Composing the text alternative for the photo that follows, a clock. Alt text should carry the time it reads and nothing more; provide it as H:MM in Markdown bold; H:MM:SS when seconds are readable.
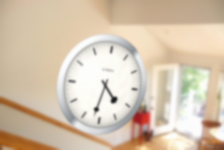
**4:32**
